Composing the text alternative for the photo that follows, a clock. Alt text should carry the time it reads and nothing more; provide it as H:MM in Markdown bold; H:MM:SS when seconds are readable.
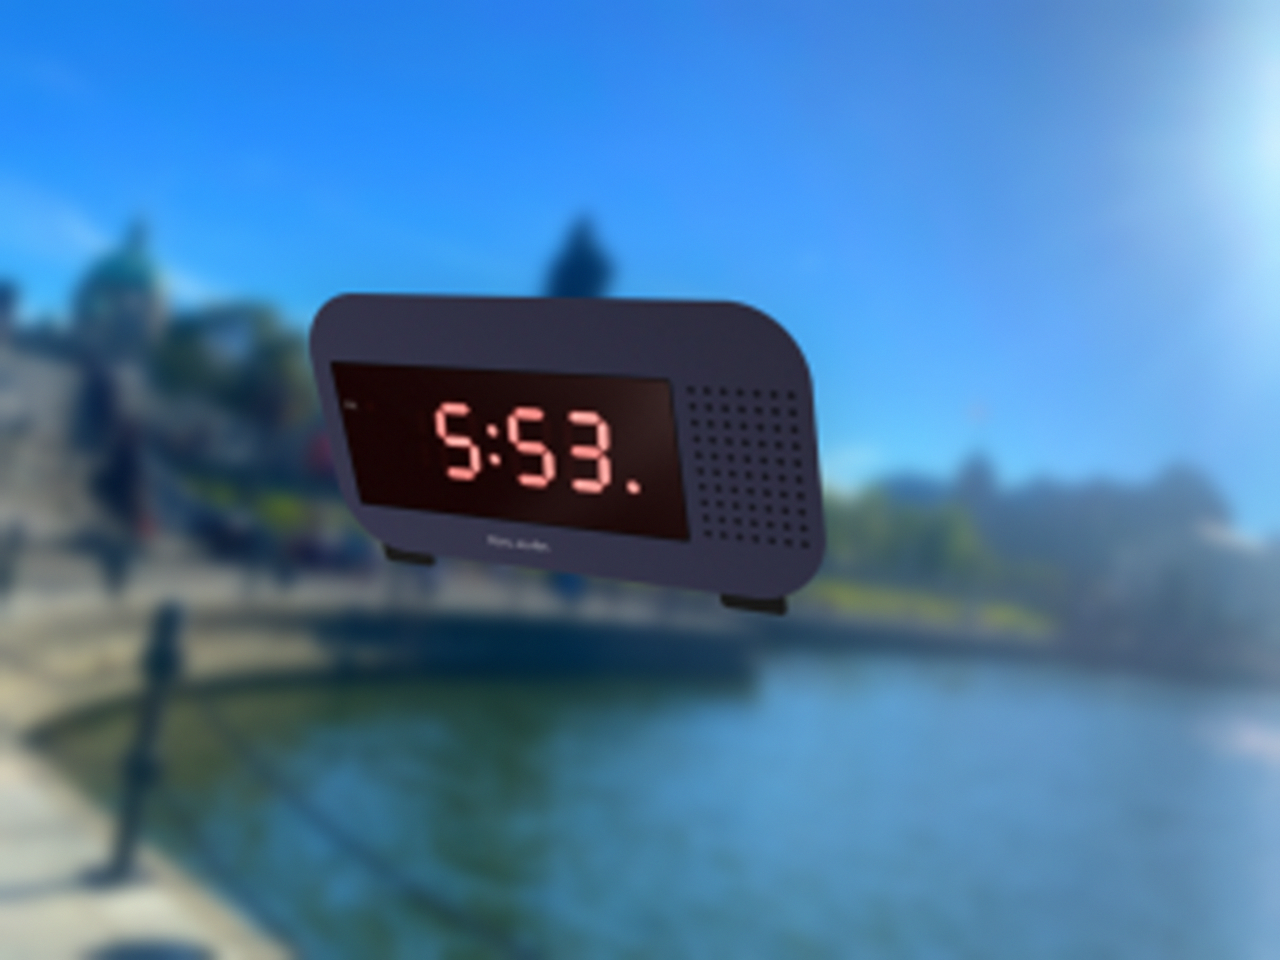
**5:53**
